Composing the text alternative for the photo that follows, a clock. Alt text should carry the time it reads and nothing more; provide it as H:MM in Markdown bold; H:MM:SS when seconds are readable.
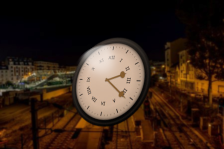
**2:21**
